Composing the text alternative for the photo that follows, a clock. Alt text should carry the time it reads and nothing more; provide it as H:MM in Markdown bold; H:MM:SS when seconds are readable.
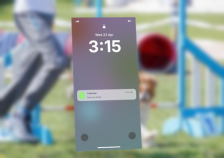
**3:15**
